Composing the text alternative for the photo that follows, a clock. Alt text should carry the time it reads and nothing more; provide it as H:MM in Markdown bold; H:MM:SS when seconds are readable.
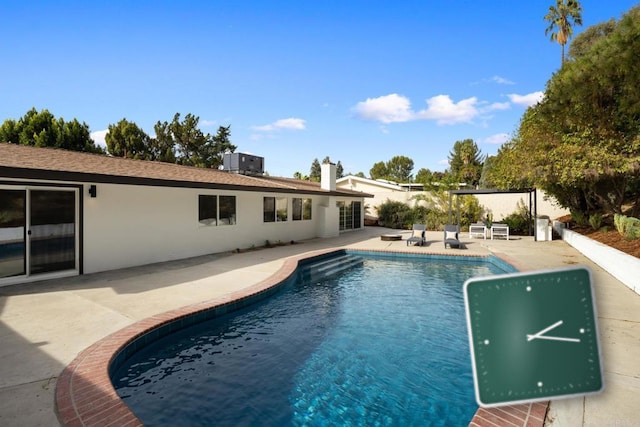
**2:17**
